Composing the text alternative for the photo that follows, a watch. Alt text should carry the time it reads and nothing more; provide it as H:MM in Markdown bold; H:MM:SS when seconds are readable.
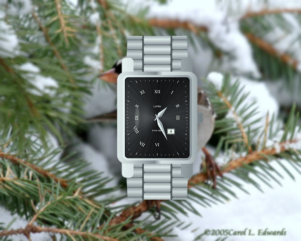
**1:26**
